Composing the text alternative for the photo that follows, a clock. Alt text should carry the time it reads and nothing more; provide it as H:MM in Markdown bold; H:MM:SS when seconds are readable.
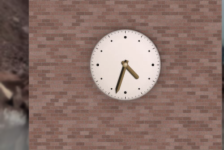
**4:33**
